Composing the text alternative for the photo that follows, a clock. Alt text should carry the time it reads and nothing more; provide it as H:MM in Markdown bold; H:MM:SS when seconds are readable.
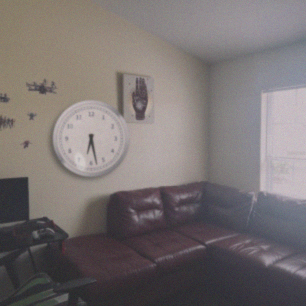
**6:28**
